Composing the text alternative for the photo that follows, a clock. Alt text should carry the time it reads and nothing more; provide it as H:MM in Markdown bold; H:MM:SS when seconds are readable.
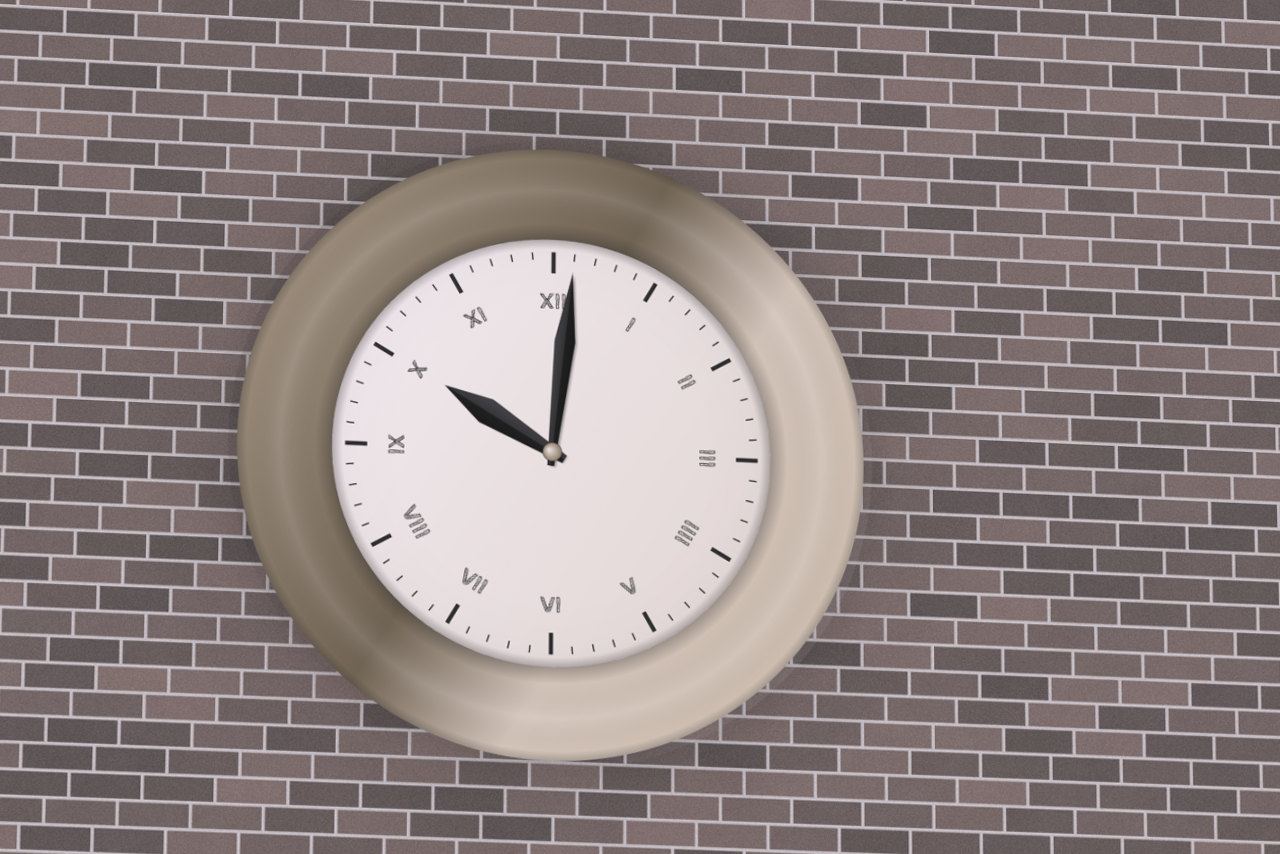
**10:01**
